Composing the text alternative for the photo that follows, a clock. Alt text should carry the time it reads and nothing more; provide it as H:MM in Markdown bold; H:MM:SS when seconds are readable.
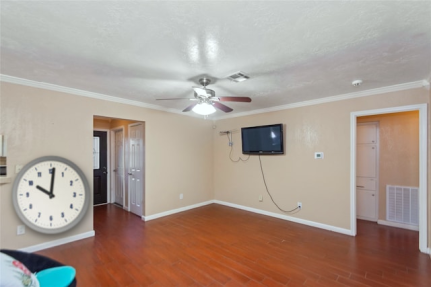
**10:01**
